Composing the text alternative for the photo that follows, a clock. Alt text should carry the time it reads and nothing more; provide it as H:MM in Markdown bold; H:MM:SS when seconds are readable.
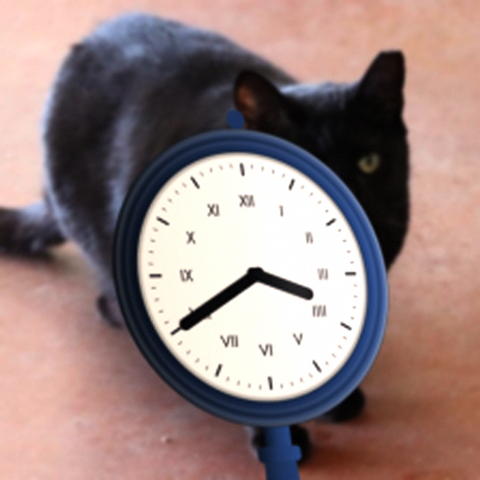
**3:40**
